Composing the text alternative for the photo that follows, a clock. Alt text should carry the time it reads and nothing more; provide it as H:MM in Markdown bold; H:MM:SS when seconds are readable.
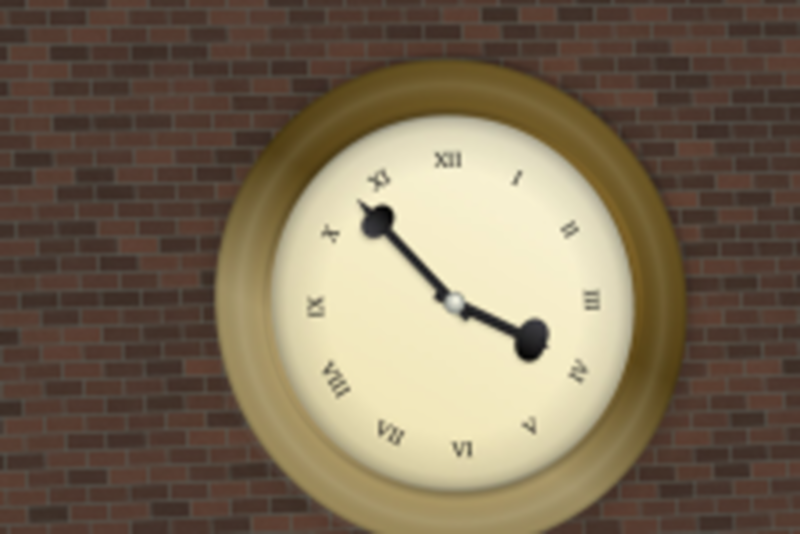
**3:53**
